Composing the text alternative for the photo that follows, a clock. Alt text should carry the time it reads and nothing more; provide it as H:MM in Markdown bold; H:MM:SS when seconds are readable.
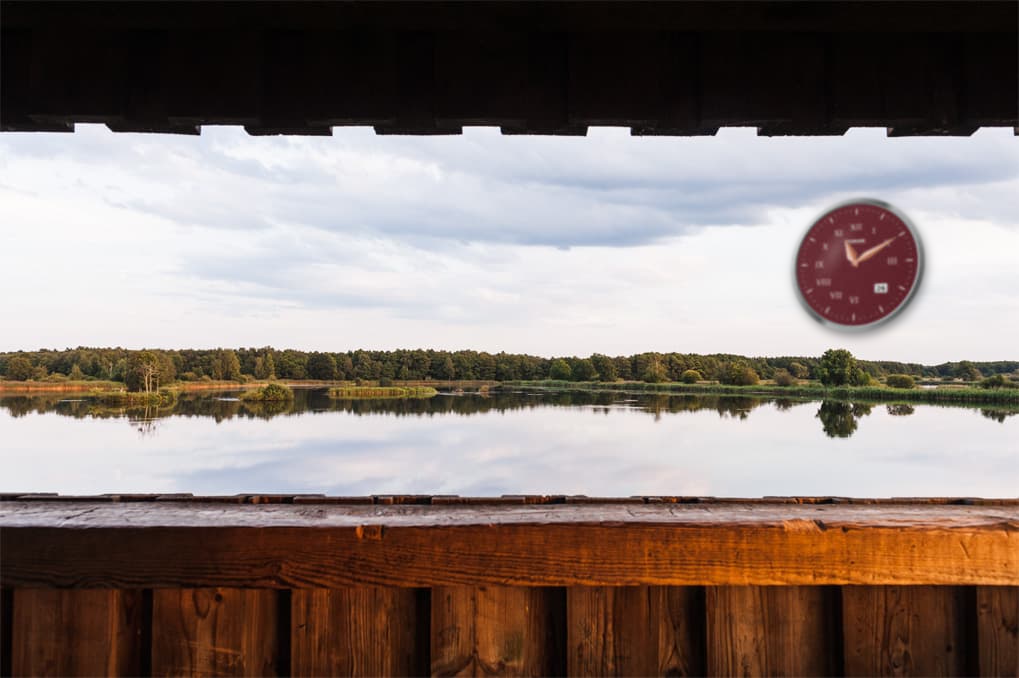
**11:10**
